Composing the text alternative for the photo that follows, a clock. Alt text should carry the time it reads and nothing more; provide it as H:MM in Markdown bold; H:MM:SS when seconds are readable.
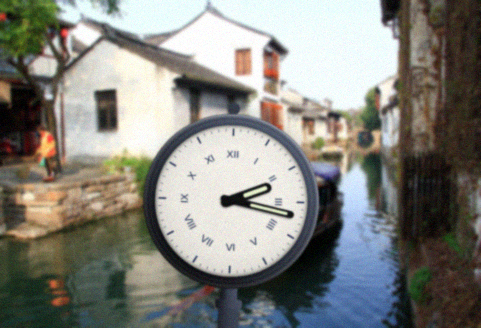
**2:17**
